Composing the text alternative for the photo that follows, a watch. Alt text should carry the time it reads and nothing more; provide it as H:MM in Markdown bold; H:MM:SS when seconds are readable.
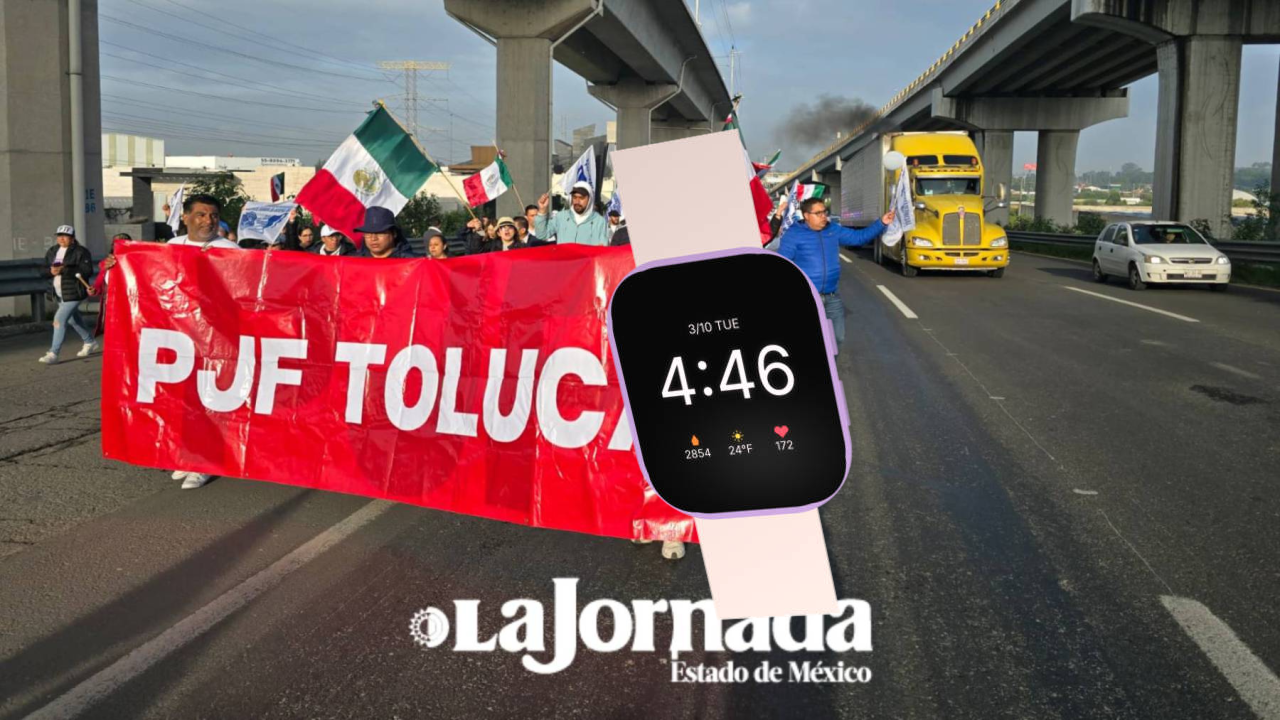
**4:46**
